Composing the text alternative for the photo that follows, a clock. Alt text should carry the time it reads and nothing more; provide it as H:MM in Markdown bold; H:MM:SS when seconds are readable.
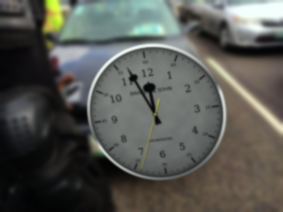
**11:56:34**
